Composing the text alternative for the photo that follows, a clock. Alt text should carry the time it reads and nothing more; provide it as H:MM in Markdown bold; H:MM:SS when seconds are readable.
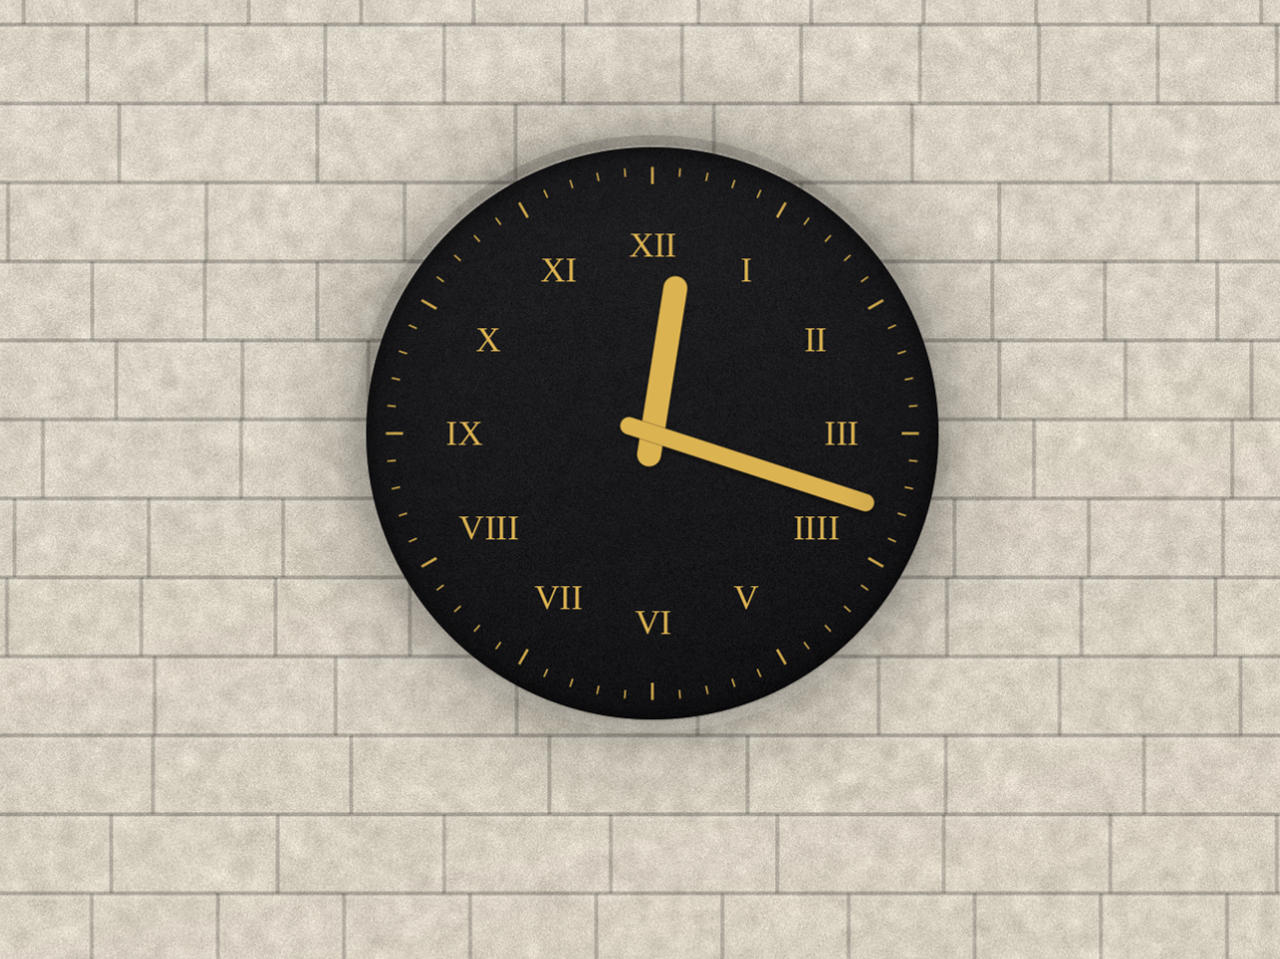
**12:18**
